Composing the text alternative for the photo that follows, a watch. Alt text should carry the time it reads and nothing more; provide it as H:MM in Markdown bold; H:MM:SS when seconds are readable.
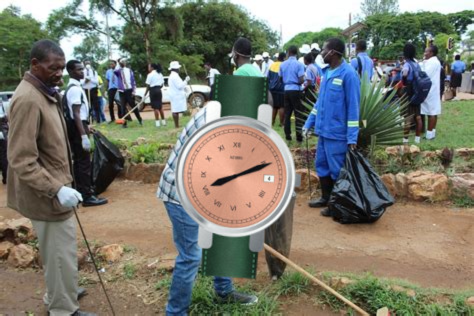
**8:11**
